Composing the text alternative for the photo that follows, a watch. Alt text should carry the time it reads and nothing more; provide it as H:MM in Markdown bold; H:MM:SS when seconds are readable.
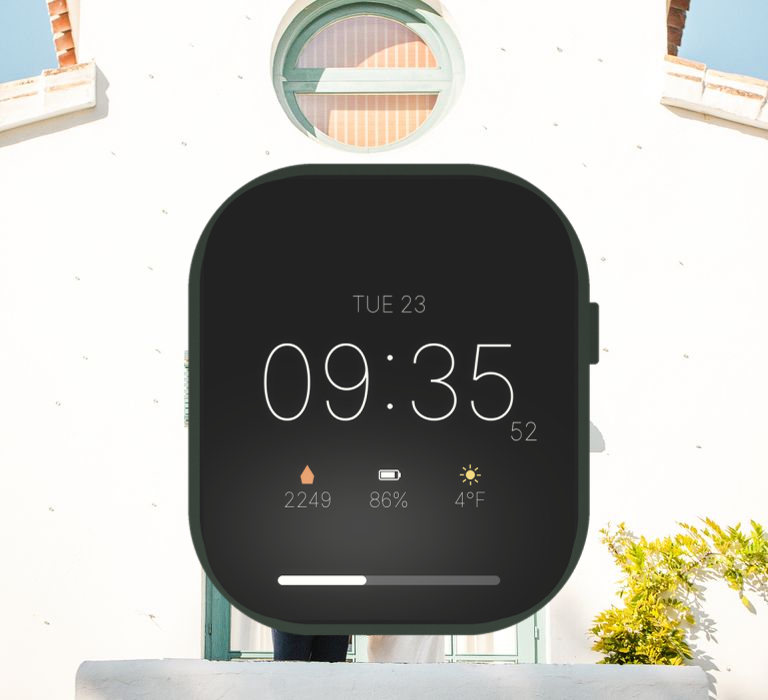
**9:35:52**
